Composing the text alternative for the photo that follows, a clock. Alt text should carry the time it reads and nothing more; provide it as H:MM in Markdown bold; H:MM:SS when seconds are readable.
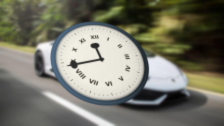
**11:44**
